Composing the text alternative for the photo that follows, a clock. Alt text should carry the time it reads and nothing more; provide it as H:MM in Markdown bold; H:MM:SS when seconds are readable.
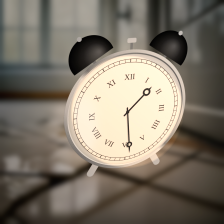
**1:29**
